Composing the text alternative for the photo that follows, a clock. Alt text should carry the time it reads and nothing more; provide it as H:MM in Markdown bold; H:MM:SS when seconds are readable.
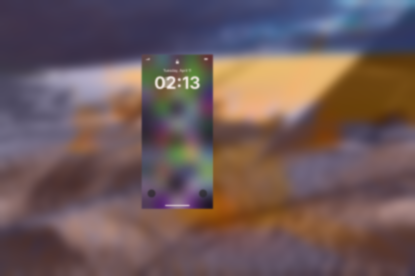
**2:13**
